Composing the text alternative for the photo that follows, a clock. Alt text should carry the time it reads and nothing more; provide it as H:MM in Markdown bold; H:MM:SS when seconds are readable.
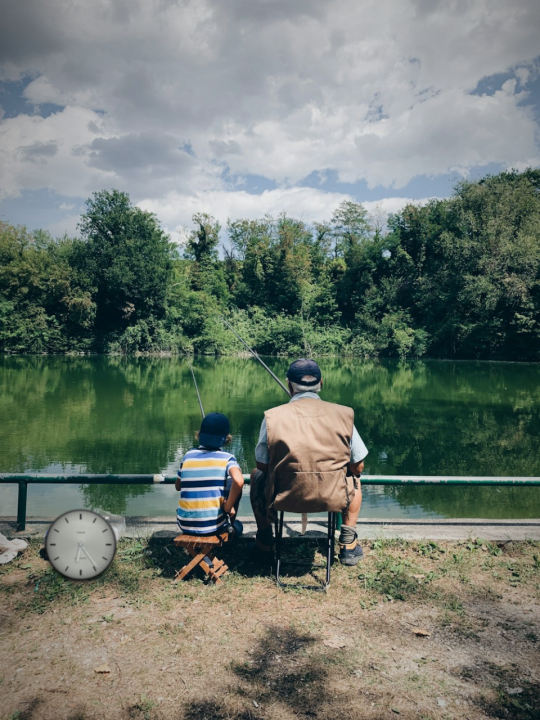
**6:24**
